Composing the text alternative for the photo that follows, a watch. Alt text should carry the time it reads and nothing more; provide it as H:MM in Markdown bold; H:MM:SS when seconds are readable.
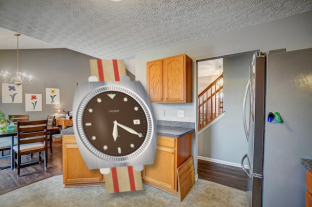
**6:20**
